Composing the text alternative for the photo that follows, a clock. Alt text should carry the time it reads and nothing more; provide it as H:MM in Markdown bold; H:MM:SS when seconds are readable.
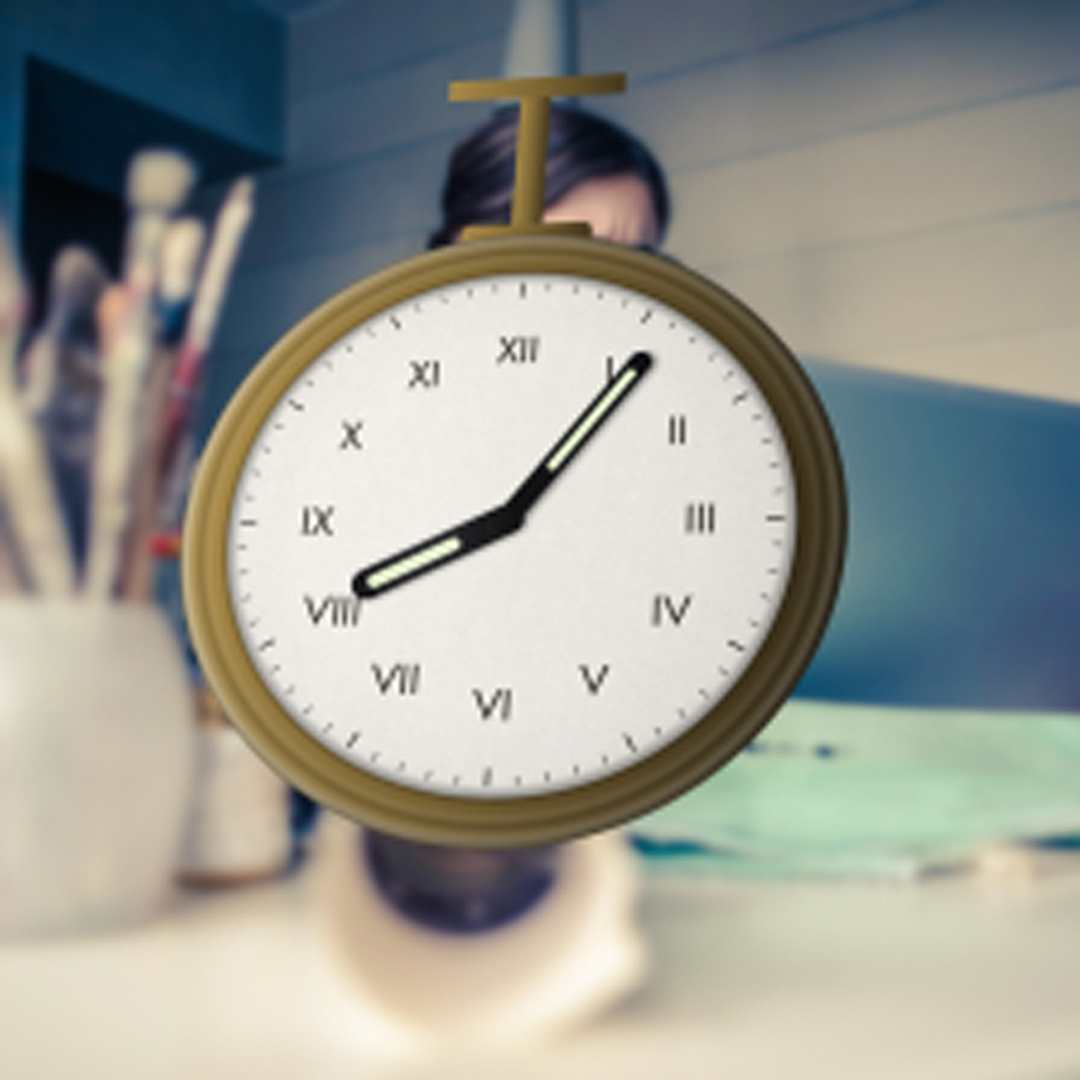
**8:06**
